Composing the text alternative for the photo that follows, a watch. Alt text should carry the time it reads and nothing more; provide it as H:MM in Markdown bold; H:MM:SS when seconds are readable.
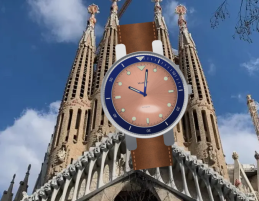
**10:02**
